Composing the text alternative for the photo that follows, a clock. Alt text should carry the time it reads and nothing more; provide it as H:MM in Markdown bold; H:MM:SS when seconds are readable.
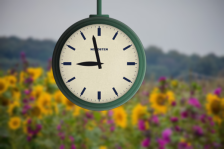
**8:58**
